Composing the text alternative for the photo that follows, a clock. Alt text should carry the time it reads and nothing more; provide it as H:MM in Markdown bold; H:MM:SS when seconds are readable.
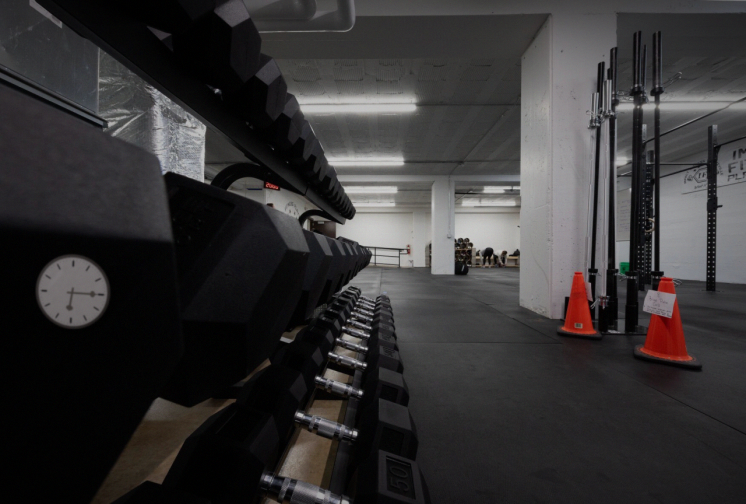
**6:15**
